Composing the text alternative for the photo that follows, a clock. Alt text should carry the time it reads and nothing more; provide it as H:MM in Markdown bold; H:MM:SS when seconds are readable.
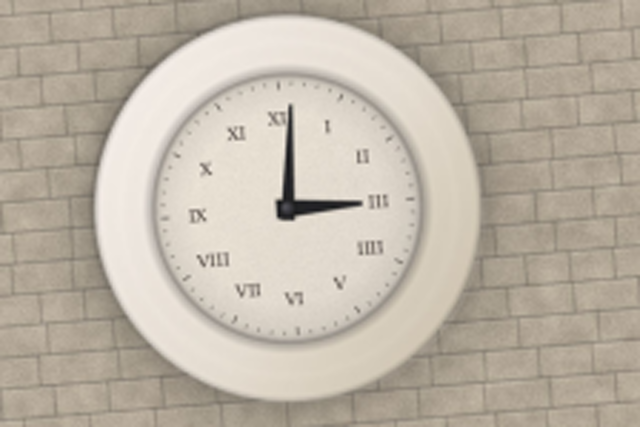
**3:01**
